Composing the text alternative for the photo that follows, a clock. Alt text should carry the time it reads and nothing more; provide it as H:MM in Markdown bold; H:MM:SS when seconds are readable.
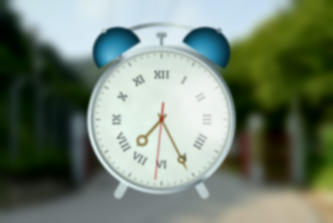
**7:25:31**
